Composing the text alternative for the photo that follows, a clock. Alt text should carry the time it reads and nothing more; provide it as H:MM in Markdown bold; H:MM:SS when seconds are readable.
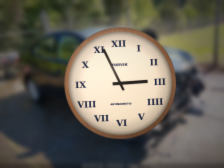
**2:56**
